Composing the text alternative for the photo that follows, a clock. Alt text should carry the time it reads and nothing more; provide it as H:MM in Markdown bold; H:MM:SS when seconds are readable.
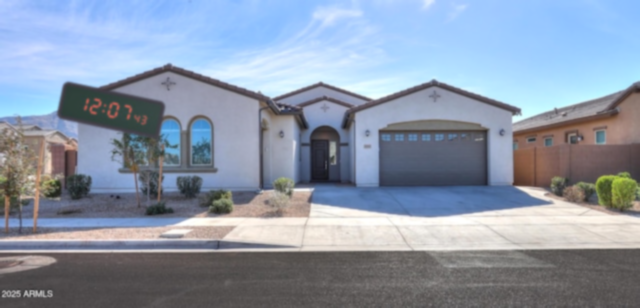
**12:07**
